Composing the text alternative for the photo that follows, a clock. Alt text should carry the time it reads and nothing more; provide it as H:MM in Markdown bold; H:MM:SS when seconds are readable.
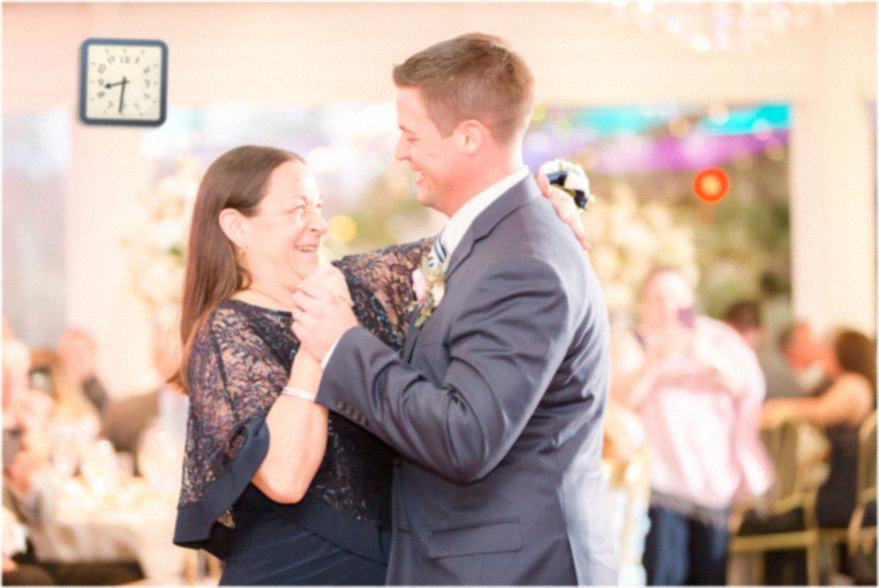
**8:31**
